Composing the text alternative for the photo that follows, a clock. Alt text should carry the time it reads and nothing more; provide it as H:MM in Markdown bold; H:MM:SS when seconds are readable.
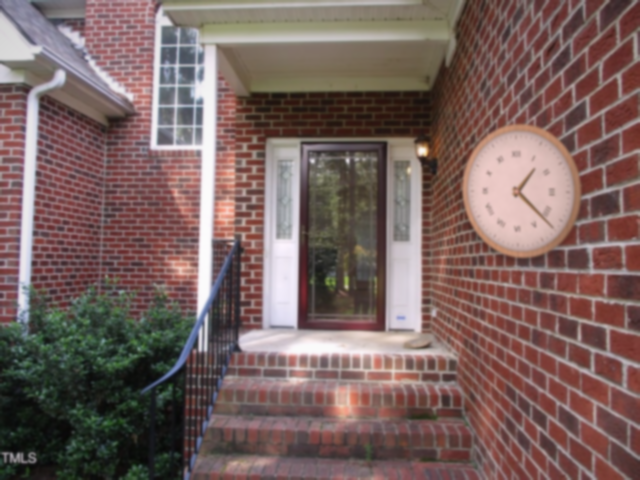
**1:22**
